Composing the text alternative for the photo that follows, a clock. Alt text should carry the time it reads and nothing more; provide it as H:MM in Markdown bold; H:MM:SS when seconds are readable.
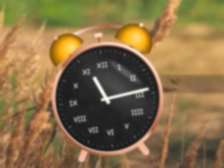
**11:14**
